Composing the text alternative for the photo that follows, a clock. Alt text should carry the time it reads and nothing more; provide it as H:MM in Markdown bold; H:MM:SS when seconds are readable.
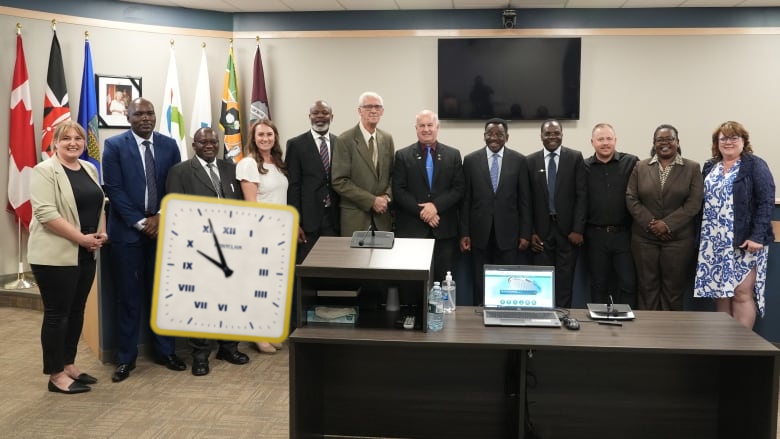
**9:56**
